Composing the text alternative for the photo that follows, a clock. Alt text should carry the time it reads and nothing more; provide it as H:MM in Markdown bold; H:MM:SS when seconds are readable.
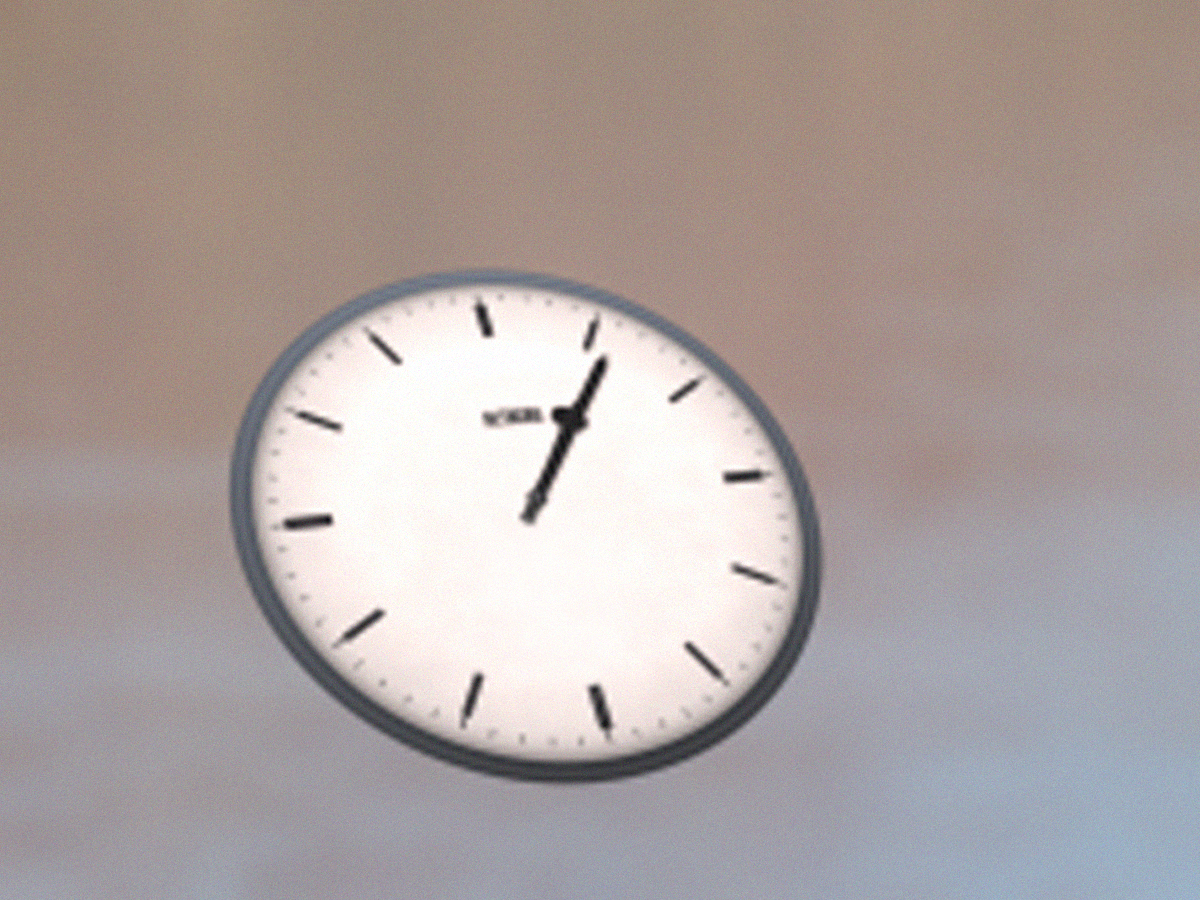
**1:06**
